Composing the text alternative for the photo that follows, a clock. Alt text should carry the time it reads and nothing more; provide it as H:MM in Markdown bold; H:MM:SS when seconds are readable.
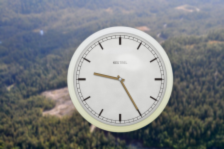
**9:25**
